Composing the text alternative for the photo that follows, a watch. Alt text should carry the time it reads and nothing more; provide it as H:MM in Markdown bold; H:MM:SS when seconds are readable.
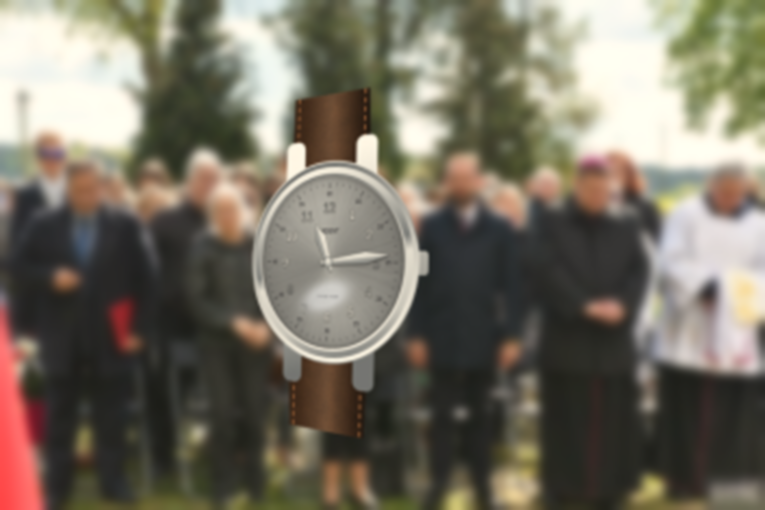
**11:14**
